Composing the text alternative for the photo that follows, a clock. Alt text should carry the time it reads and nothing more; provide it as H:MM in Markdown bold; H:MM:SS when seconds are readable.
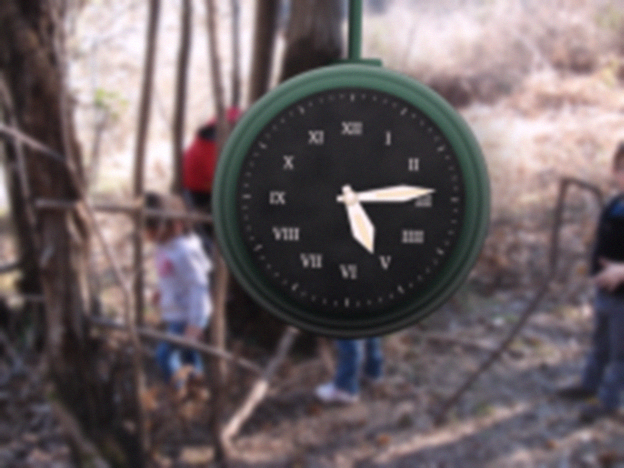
**5:14**
